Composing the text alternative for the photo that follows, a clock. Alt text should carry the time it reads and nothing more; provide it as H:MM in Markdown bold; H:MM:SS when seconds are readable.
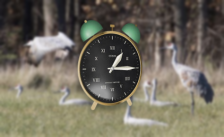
**1:15**
